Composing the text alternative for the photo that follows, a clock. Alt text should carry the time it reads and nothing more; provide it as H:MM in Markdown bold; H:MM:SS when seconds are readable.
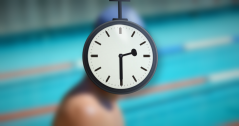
**2:30**
